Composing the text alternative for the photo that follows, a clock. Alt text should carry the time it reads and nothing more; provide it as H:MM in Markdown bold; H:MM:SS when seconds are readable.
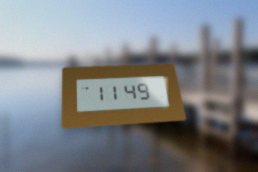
**11:49**
